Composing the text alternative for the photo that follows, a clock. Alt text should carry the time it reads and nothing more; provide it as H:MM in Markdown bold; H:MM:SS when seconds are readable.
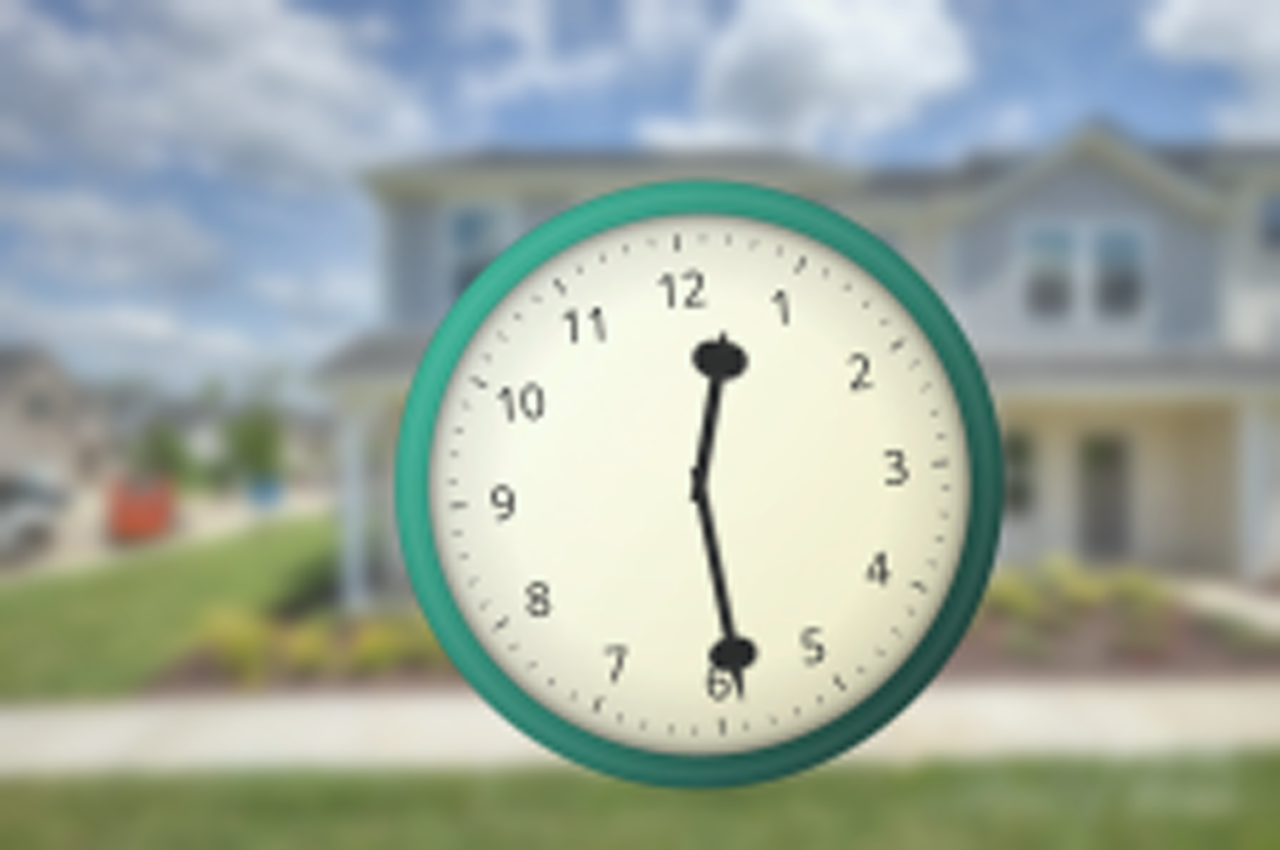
**12:29**
